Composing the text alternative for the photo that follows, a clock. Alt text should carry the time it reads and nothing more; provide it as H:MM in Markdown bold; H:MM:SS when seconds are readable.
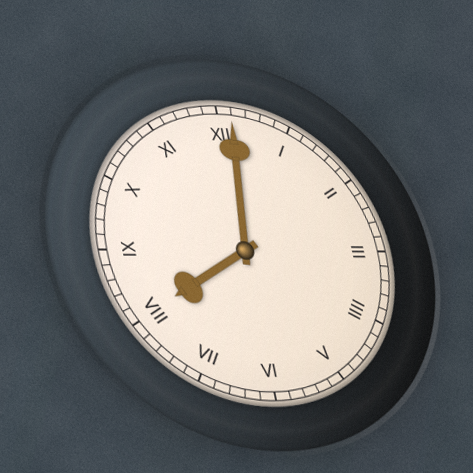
**8:01**
